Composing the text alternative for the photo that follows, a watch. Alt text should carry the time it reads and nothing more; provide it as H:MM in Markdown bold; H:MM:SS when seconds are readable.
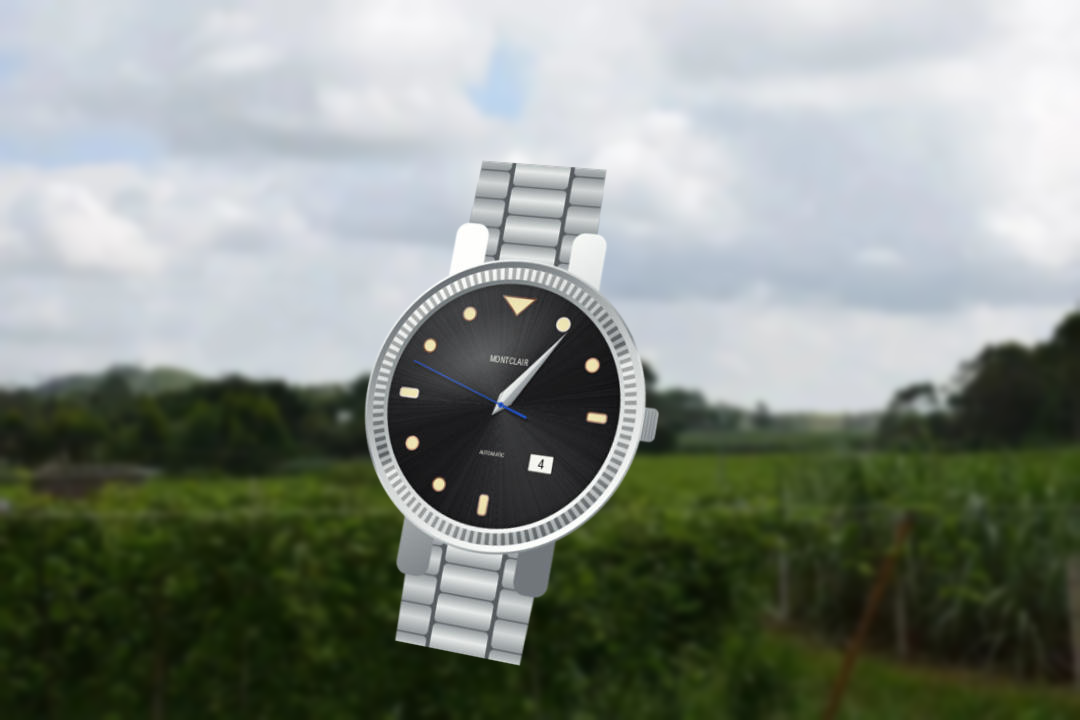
**1:05:48**
